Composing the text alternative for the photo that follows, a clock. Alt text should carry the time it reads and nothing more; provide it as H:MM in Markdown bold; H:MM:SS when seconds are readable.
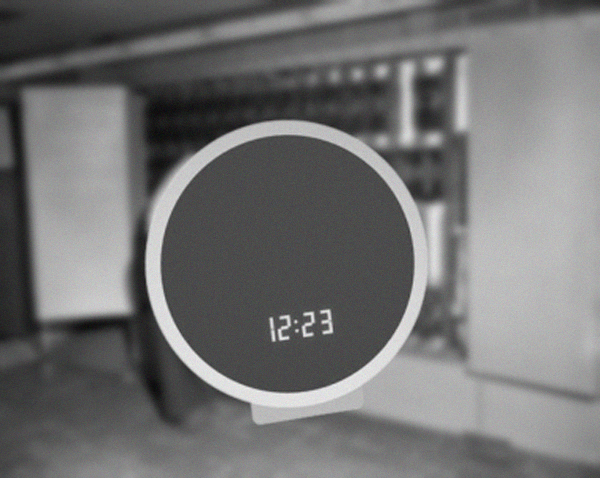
**12:23**
